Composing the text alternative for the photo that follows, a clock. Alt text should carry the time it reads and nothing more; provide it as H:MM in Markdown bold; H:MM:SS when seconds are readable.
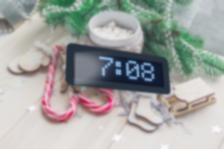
**7:08**
